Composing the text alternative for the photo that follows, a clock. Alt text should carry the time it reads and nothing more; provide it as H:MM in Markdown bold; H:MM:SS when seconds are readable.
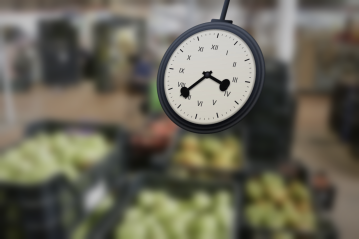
**3:37**
